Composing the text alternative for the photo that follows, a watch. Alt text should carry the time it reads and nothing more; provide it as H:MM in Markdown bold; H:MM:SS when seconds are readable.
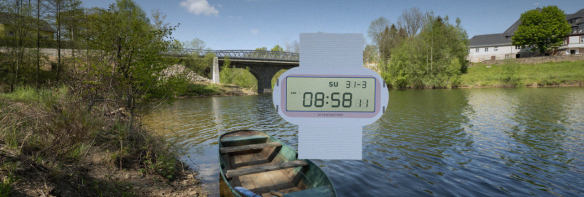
**8:58:11**
